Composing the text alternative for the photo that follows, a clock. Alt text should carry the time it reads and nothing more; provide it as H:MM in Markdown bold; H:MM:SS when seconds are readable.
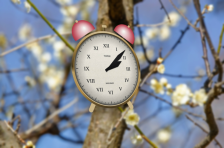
**2:08**
